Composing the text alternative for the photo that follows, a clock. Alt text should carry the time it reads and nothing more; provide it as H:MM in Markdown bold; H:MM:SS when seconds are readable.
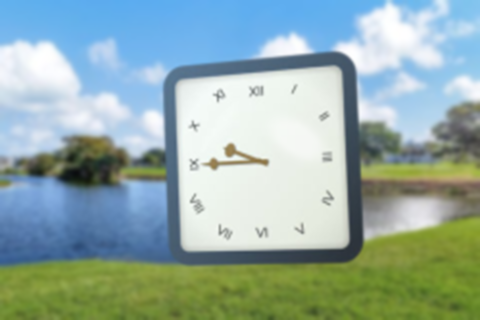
**9:45**
